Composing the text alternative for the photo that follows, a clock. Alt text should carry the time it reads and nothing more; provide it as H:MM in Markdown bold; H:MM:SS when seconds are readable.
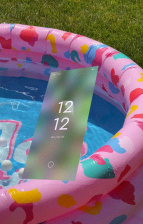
**12:12**
